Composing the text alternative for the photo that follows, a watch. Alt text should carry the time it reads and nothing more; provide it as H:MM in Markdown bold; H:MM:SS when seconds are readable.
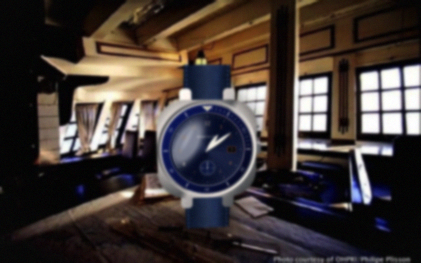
**1:09**
